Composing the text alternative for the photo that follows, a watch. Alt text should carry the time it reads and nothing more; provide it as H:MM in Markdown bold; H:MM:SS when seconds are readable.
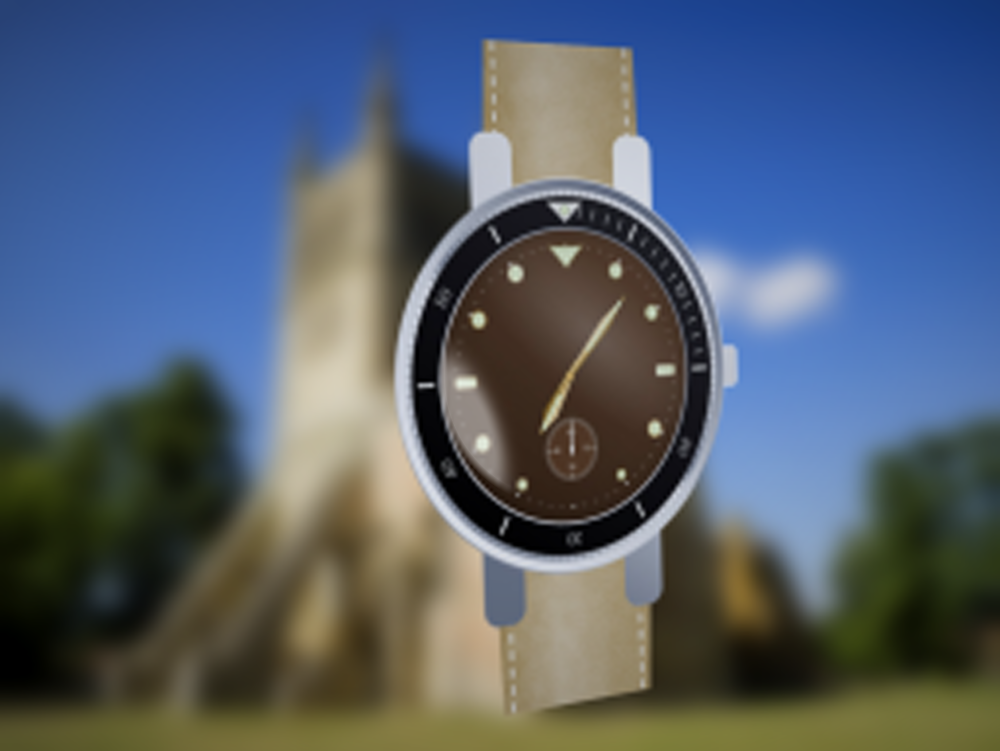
**7:07**
